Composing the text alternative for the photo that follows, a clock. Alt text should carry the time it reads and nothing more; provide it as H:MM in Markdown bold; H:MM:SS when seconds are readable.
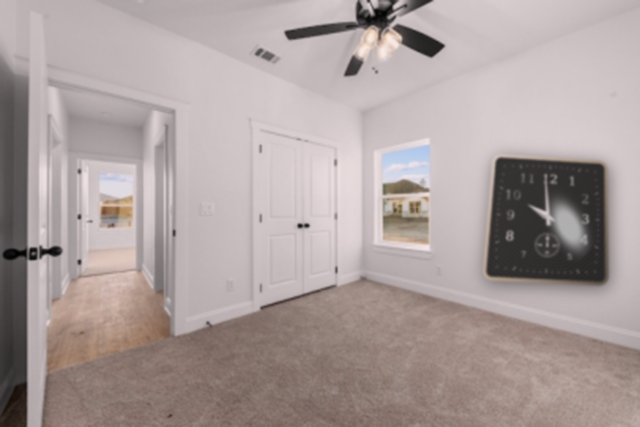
**9:59**
